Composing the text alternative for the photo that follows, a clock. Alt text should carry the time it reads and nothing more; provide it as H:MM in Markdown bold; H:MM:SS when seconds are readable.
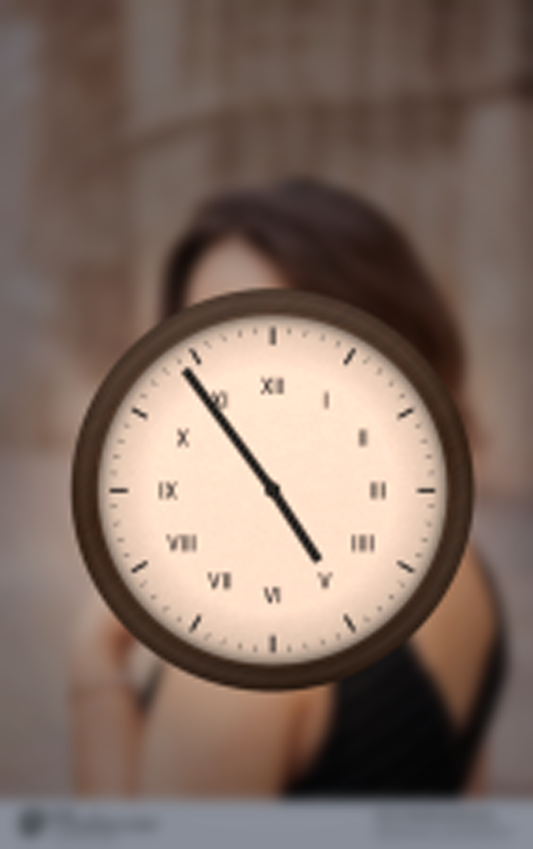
**4:54**
